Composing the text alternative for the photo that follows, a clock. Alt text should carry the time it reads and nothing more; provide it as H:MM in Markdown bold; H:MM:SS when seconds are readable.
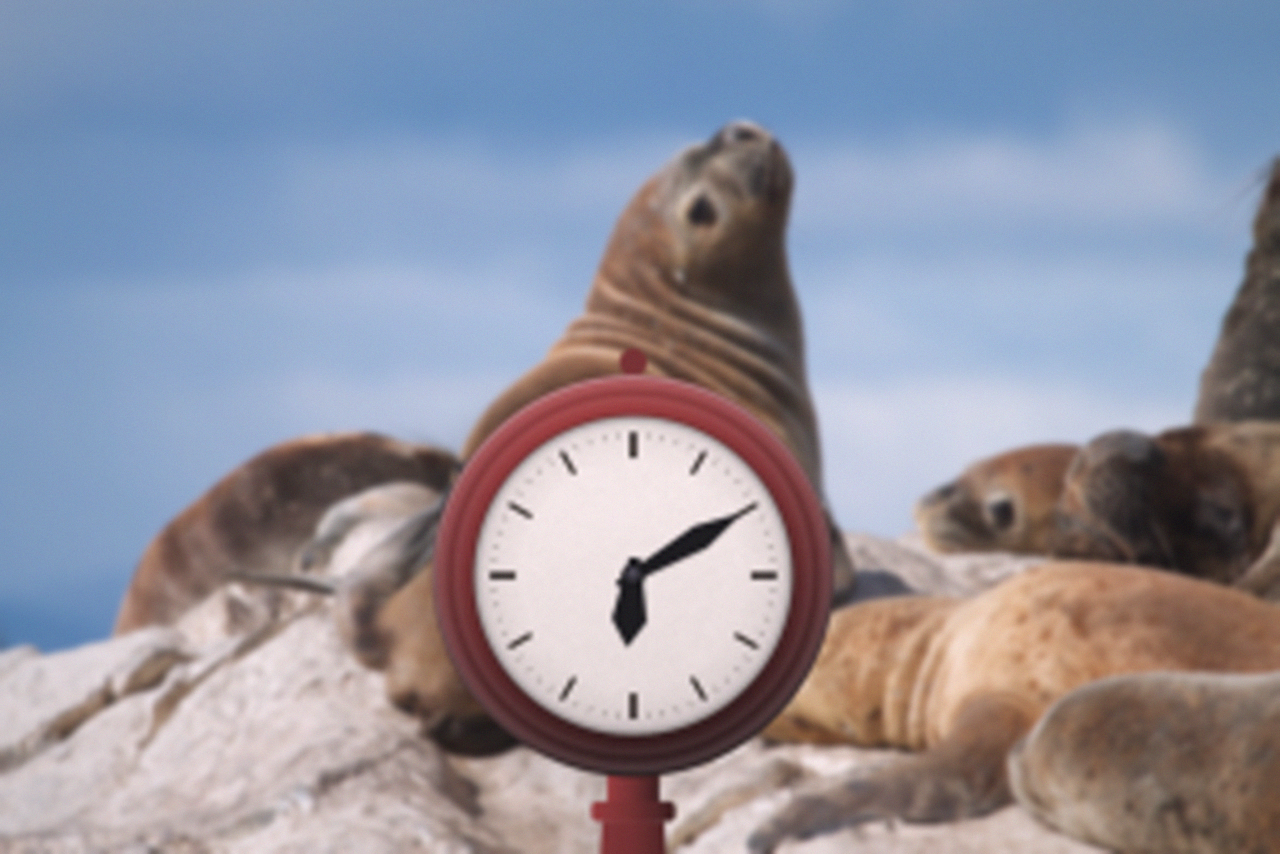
**6:10**
